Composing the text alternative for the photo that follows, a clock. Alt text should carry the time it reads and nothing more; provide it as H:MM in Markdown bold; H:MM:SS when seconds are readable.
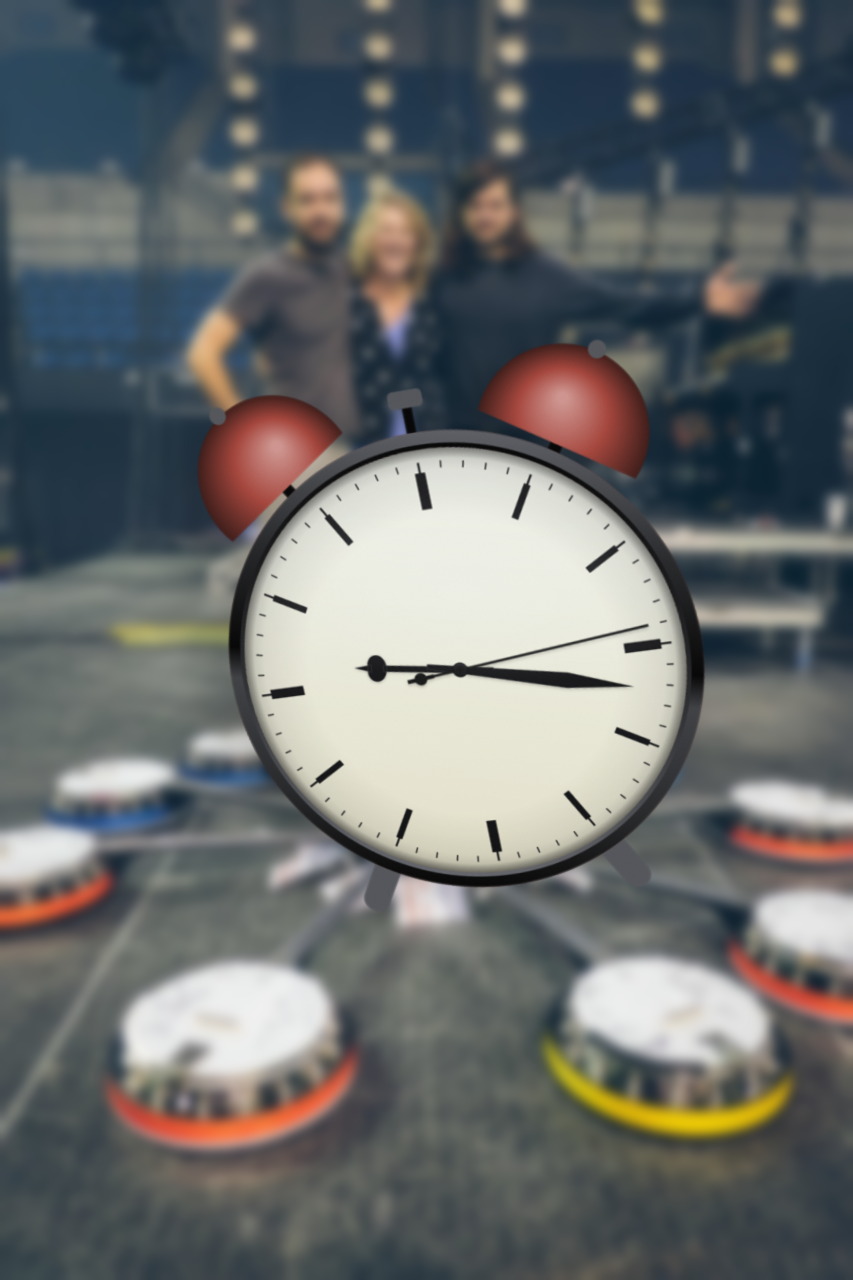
**9:17:14**
